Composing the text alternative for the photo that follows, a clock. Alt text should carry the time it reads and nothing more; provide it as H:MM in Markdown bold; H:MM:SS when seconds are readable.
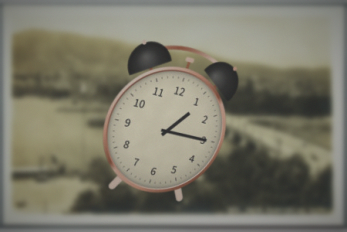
**1:15**
